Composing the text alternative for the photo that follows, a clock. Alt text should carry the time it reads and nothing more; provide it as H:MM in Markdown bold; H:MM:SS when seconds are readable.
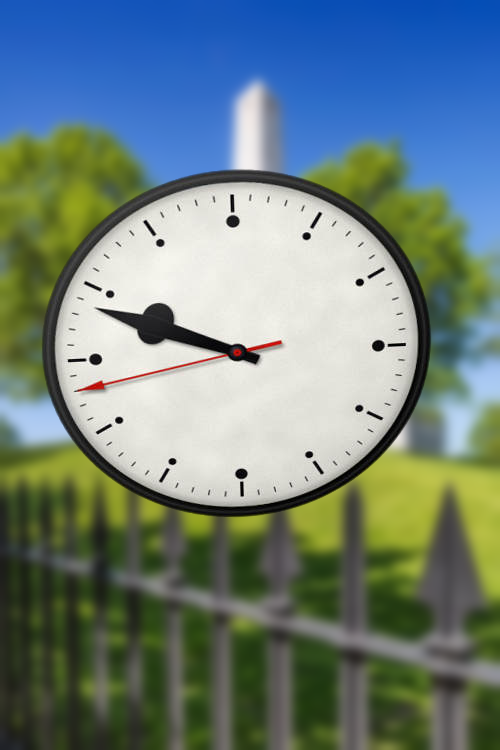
**9:48:43**
